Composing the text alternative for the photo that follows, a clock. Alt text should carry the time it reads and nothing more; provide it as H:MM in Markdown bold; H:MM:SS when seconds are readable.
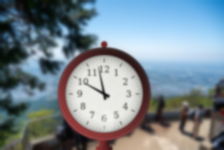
**9:58**
